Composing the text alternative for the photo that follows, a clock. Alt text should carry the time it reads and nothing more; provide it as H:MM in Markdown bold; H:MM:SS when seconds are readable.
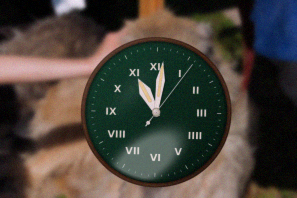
**11:01:06**
